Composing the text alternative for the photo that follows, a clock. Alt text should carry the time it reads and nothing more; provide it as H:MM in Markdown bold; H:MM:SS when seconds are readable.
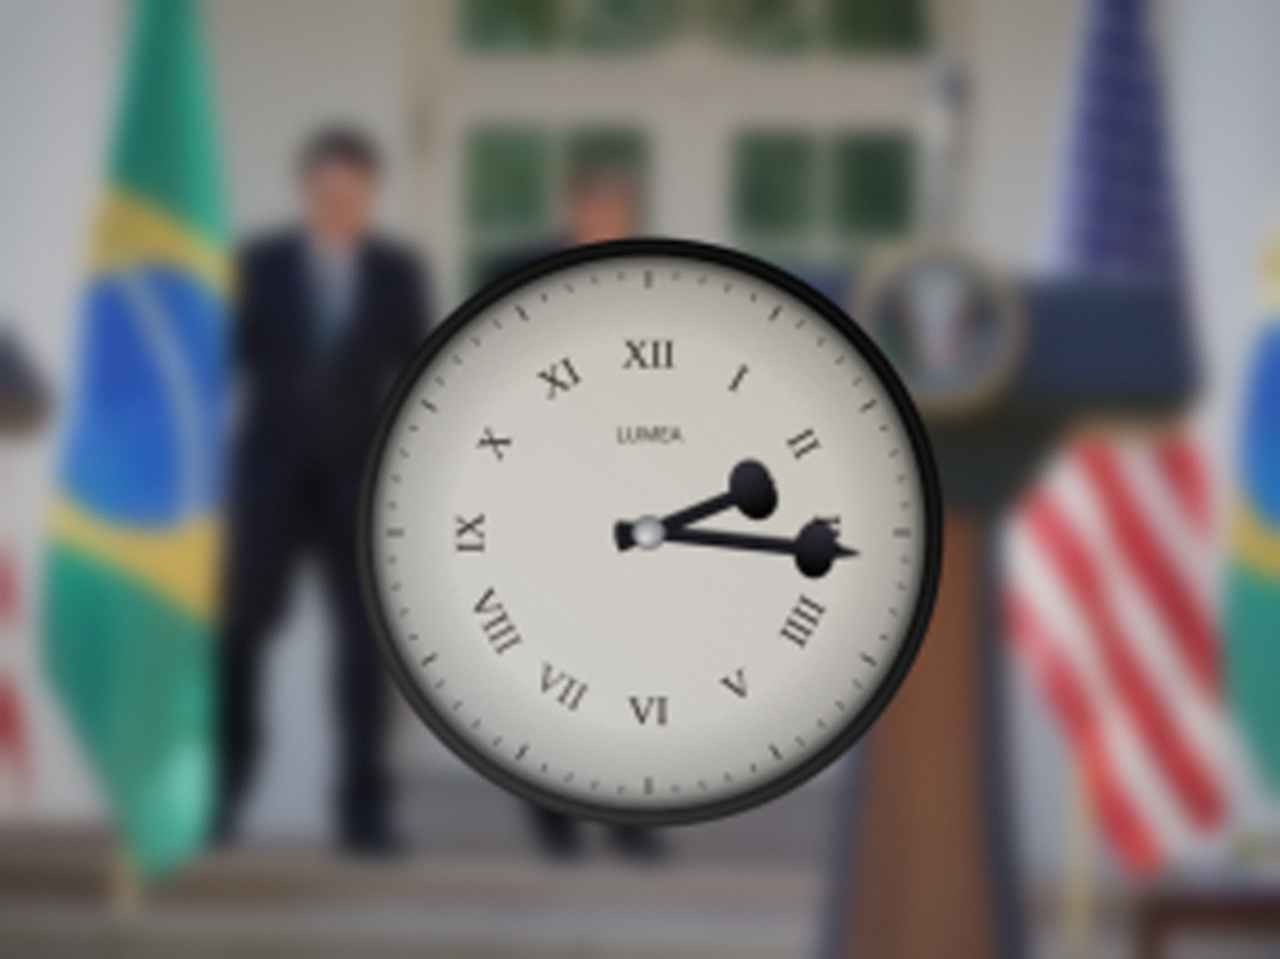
**2:16**
